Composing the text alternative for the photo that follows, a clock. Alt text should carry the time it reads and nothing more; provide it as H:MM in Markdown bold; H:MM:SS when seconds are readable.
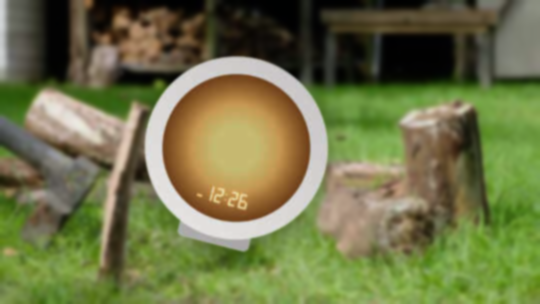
**12:26**
